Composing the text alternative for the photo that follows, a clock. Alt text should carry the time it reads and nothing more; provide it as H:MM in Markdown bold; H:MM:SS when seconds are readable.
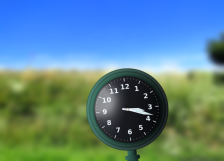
**3:18**
